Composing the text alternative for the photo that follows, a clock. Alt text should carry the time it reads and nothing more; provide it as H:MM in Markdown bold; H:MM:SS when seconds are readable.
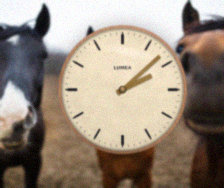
**2:08**
